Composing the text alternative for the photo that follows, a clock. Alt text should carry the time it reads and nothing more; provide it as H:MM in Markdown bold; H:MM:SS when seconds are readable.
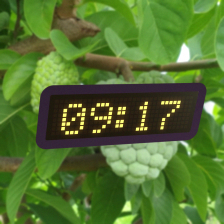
**9:17**
